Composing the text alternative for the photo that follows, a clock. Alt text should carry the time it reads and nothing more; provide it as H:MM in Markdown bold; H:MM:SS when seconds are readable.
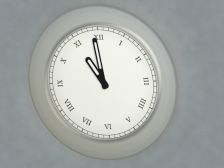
**10:59**
